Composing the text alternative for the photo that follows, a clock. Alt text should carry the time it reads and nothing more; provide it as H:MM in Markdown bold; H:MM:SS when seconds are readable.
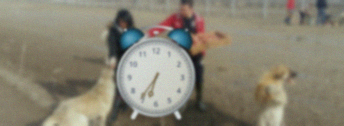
**6:36**
